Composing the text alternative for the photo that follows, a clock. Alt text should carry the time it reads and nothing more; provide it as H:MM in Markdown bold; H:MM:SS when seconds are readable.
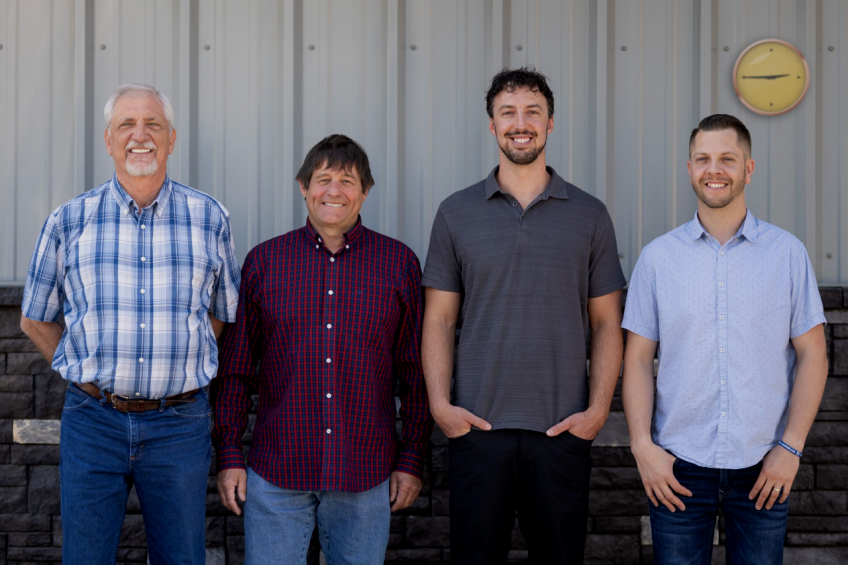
**2:45**
